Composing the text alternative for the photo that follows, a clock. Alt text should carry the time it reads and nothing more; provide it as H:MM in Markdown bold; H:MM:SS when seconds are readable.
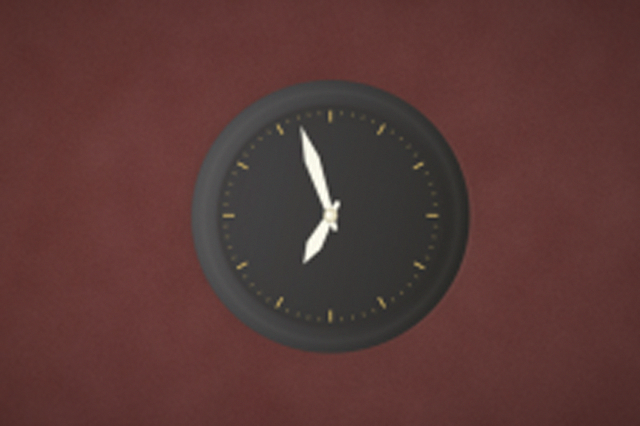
**6:57**
